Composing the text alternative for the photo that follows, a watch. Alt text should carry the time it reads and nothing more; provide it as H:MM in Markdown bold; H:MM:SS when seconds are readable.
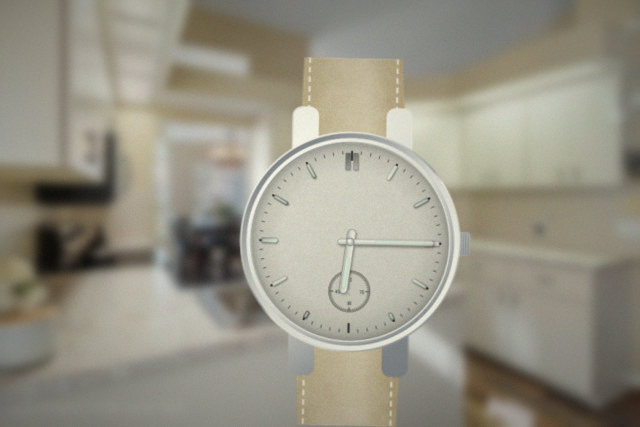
**6:15**
